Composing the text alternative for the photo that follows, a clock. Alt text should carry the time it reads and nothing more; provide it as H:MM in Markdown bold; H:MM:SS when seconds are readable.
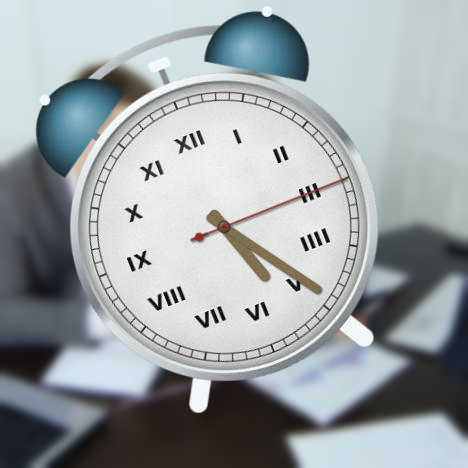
**5:24:15**
